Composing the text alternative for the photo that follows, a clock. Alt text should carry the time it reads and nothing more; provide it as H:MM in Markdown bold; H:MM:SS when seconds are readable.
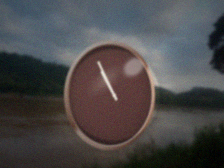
**10:55**
